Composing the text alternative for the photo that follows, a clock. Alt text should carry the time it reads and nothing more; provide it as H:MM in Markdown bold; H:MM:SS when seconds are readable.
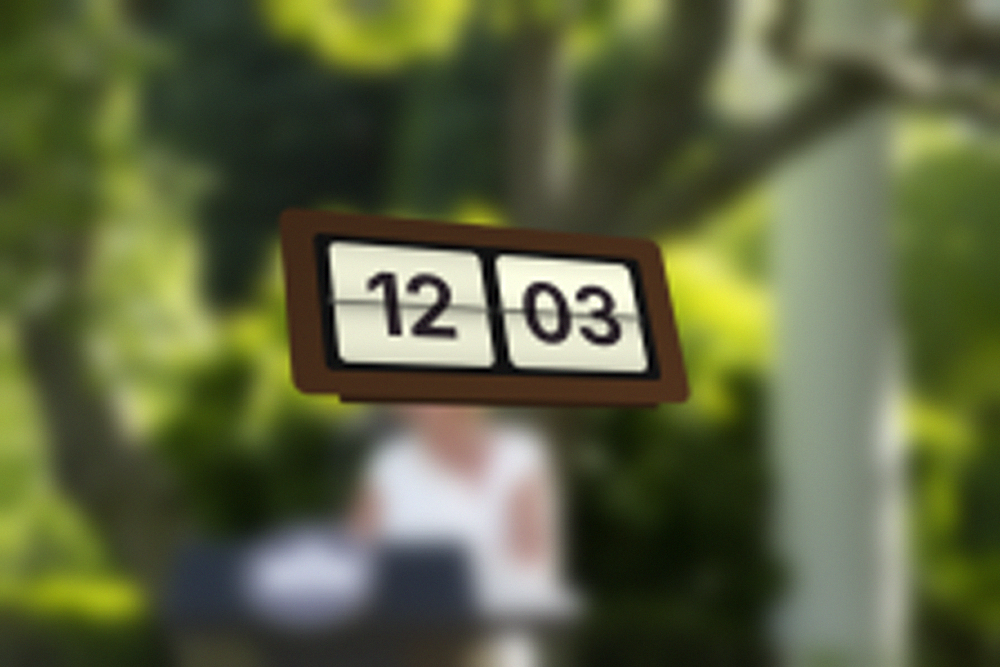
**12:03**
